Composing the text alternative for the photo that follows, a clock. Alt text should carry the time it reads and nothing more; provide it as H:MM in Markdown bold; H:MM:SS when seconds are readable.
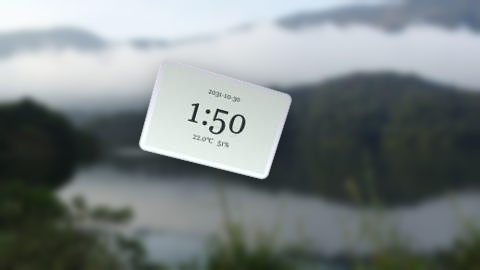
**1:50**
